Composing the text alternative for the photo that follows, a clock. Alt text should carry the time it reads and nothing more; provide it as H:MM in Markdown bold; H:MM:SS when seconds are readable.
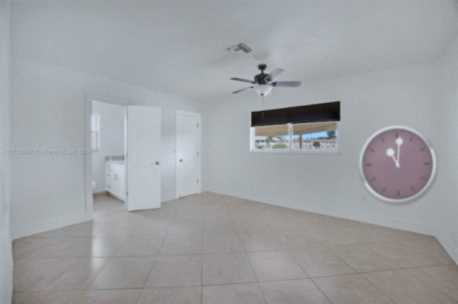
**11:01**
